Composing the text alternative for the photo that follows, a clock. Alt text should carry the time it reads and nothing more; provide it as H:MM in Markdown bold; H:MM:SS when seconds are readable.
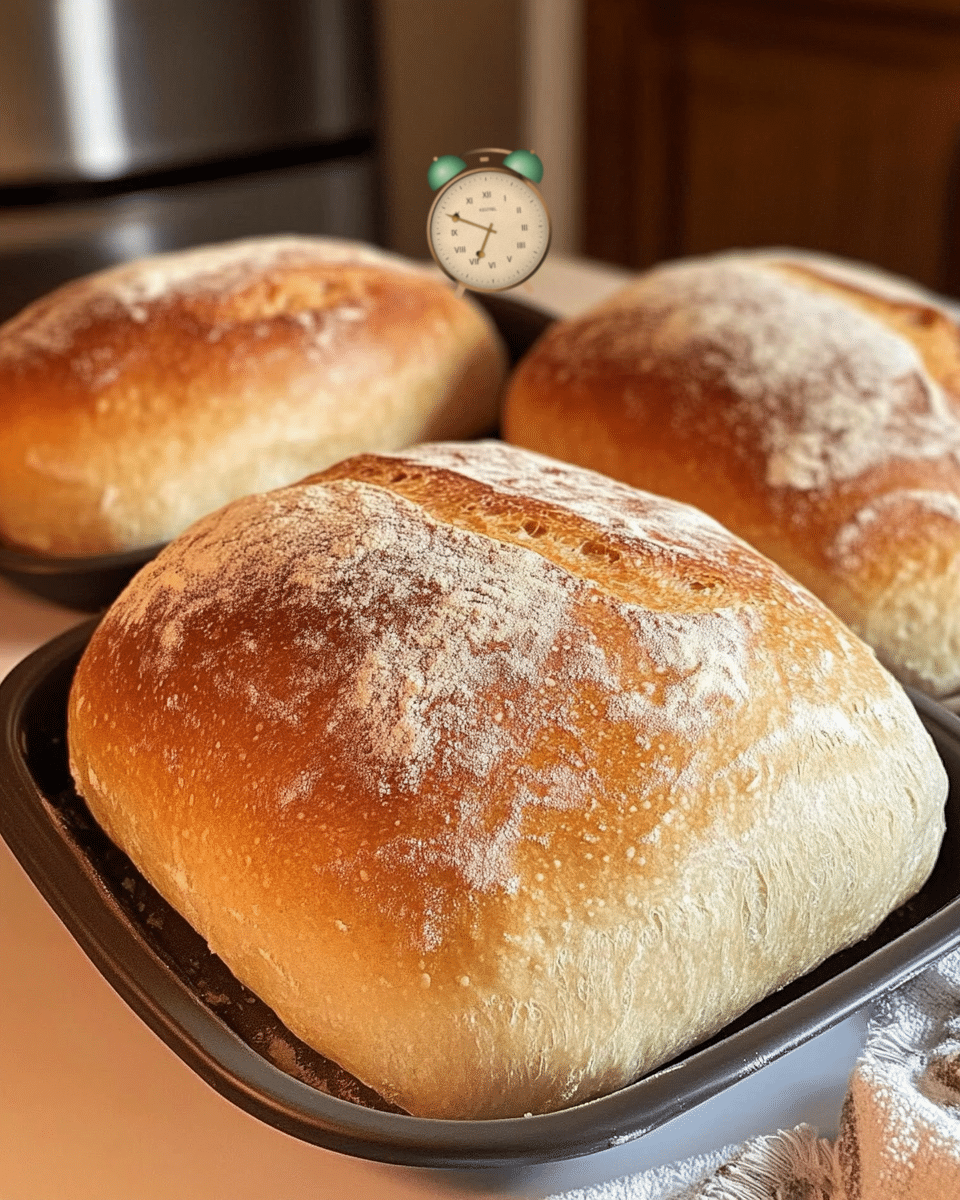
**6:49**
